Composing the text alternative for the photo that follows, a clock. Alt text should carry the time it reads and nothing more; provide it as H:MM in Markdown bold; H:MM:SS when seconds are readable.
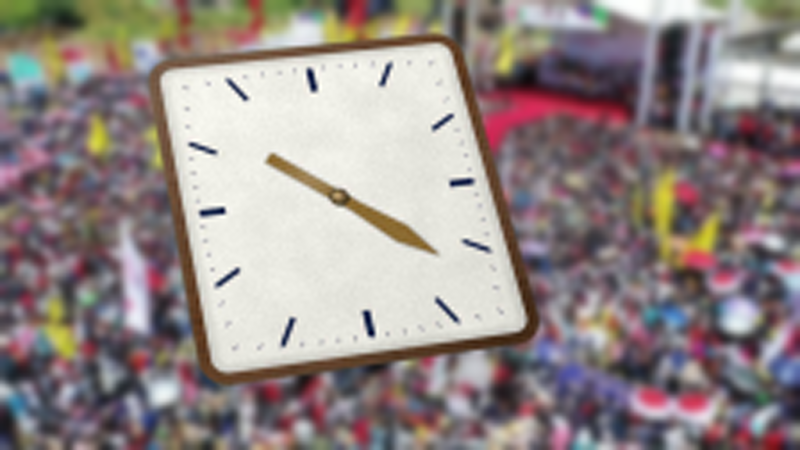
**10:22**
